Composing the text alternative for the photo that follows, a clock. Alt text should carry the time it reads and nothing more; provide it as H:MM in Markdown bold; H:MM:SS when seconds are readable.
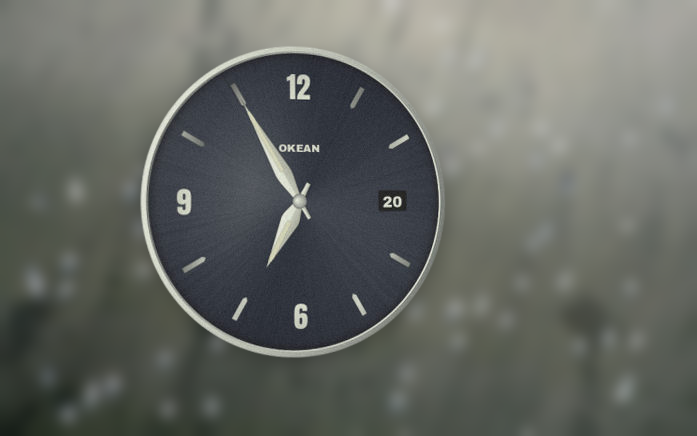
**6:55**
